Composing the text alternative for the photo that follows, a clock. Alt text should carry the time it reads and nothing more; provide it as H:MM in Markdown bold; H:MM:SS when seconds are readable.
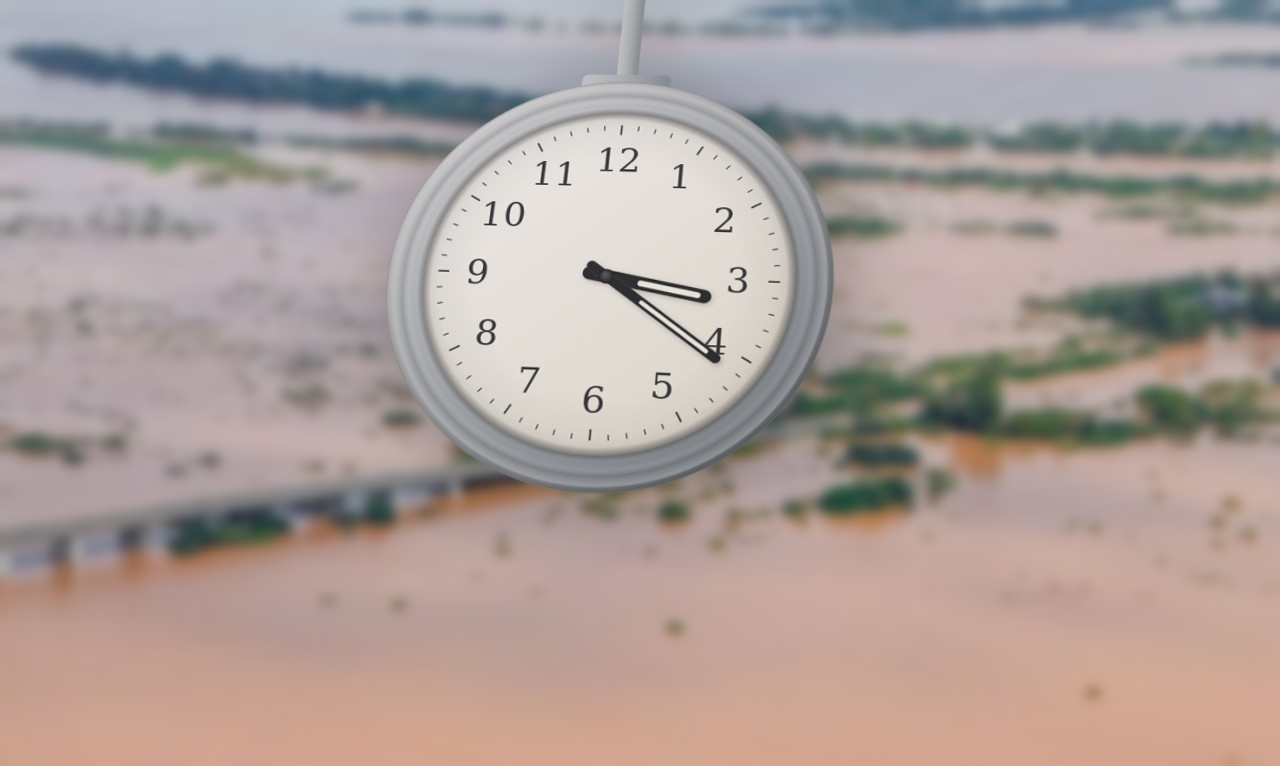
**3:21**
